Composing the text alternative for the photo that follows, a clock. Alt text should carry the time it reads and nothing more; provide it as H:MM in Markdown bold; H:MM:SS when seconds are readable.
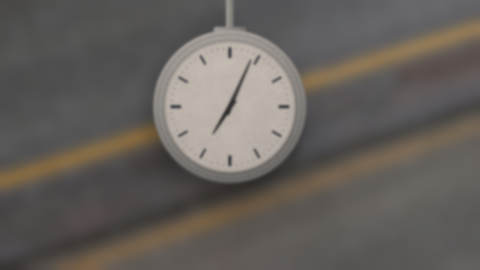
**7:04**
